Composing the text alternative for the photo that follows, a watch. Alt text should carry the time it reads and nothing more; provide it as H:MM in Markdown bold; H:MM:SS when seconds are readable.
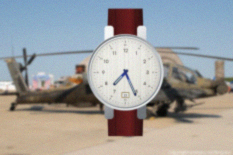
**7:26**
